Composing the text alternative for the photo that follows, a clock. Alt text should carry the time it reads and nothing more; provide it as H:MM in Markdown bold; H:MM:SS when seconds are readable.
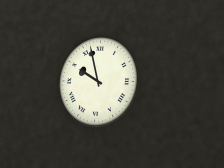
**9:57**
